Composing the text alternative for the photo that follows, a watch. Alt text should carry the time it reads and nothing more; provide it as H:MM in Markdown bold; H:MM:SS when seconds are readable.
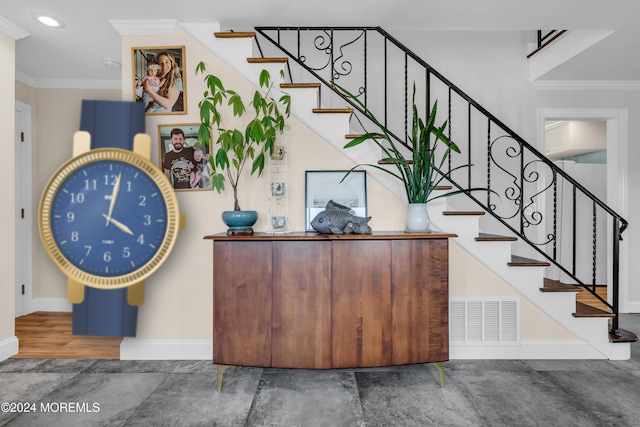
**4:02**
